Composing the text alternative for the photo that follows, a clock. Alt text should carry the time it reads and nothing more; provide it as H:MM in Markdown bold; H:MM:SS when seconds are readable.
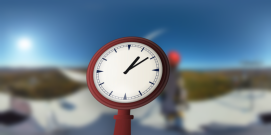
**1:09**
